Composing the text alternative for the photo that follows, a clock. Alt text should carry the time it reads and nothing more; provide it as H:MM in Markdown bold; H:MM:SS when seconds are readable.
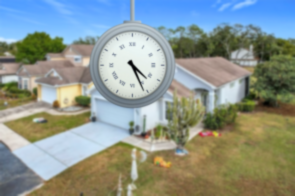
**4:26**
